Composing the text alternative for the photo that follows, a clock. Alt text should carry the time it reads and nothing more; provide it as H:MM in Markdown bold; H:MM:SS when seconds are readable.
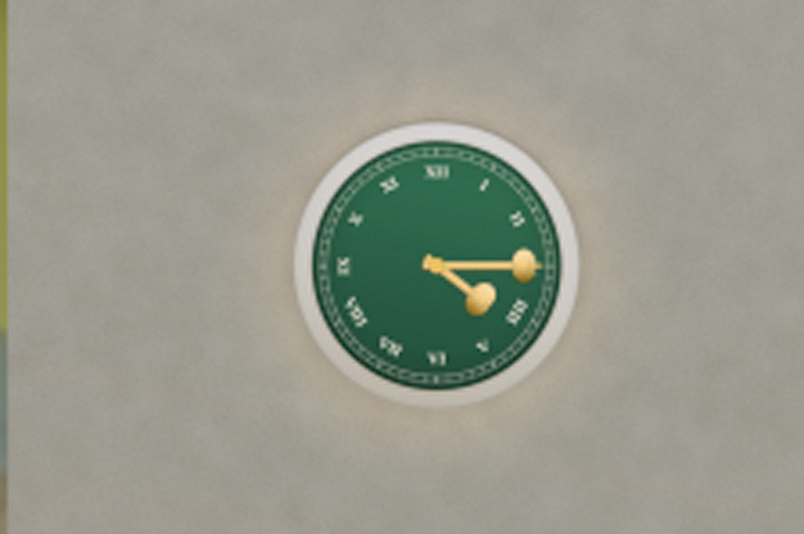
**4:15**
